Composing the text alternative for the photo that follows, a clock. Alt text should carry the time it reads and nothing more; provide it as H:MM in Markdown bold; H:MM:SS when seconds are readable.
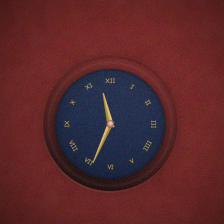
**11:34**
